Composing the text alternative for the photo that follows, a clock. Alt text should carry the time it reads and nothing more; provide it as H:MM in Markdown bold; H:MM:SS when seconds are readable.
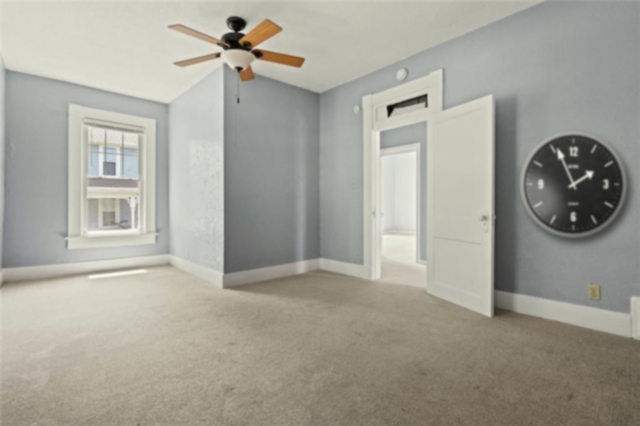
**1:56**
